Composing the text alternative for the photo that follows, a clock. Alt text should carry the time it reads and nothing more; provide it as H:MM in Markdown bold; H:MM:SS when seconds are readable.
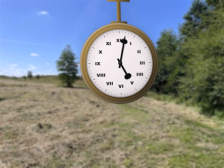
**5:02**
